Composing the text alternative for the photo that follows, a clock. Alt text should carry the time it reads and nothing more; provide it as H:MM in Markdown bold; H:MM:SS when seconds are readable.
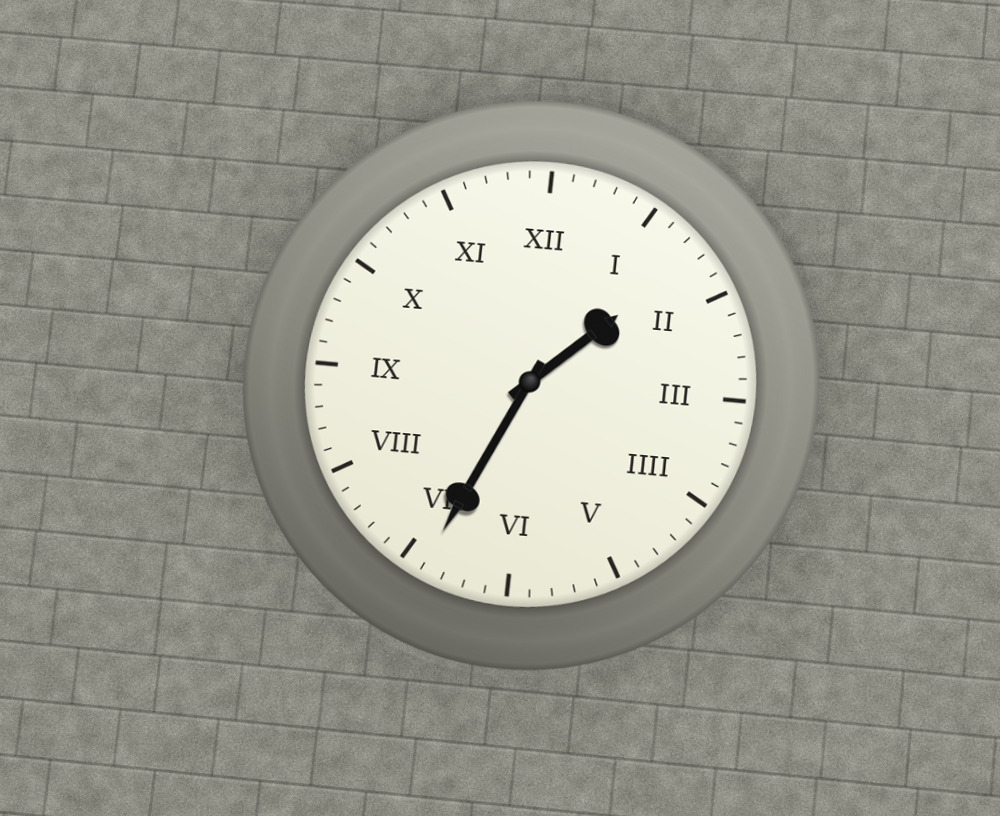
**1:34**
